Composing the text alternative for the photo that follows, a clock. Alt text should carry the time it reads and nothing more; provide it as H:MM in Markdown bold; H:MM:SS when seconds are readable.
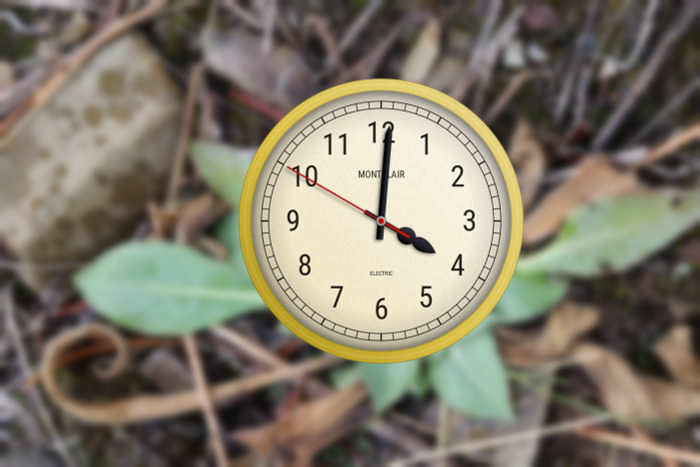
**4:00:50**
